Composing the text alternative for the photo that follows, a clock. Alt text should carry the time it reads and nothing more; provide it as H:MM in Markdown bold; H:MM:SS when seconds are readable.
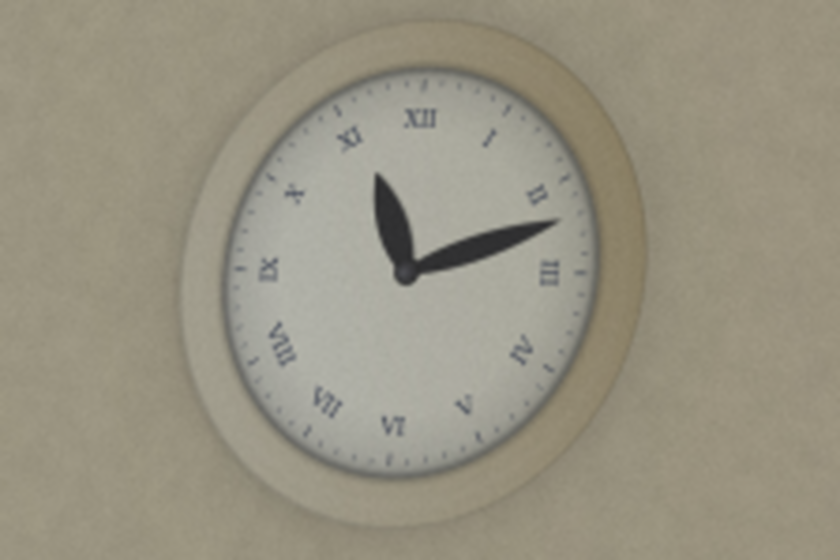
**11:12**
